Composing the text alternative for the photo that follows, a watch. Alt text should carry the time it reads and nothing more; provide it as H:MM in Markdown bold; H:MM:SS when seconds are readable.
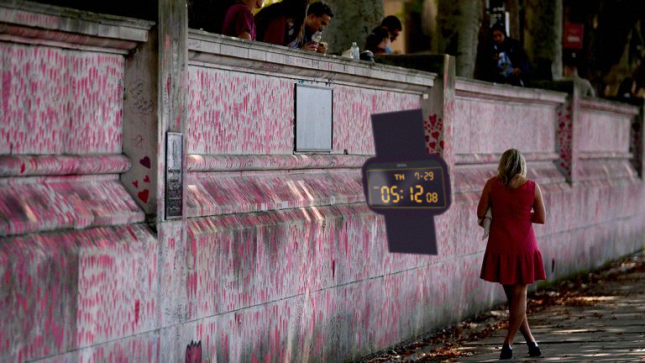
**5:12:08**
